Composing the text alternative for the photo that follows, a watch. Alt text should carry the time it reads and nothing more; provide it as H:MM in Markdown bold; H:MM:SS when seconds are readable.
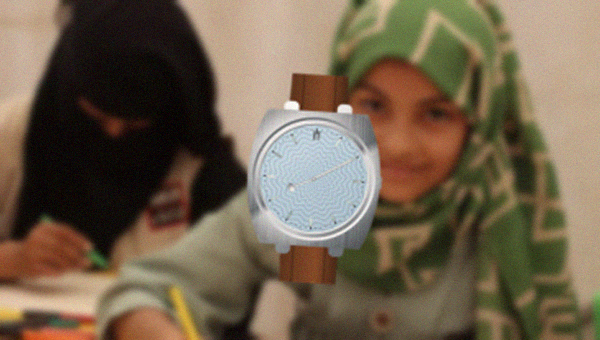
**8:10**
